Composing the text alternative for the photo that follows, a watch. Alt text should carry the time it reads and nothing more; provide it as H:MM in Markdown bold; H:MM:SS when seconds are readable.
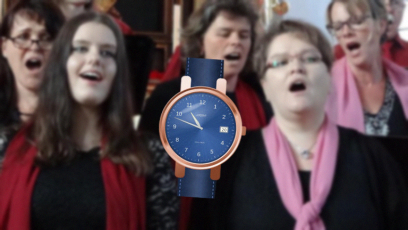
**10:48**
